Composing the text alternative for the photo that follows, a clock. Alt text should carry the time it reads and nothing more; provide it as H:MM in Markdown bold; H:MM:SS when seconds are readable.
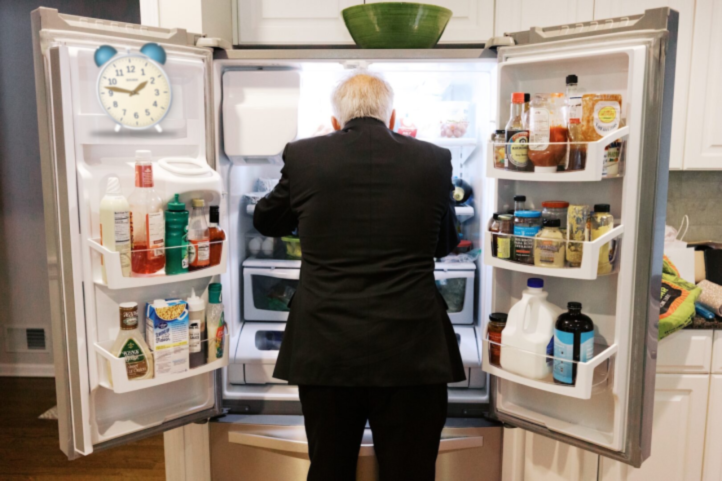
**1:47**
